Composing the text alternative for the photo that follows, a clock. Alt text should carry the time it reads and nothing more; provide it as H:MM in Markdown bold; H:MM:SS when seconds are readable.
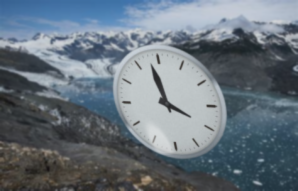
**3:58**
